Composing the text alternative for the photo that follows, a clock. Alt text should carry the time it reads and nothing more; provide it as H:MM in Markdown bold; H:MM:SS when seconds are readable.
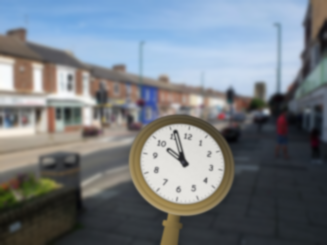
**9:56**
